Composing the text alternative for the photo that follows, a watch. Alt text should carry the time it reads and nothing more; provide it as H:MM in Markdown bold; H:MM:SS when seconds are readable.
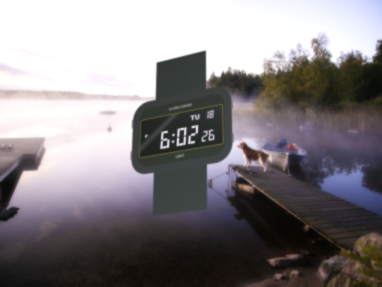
**6:02:26**
